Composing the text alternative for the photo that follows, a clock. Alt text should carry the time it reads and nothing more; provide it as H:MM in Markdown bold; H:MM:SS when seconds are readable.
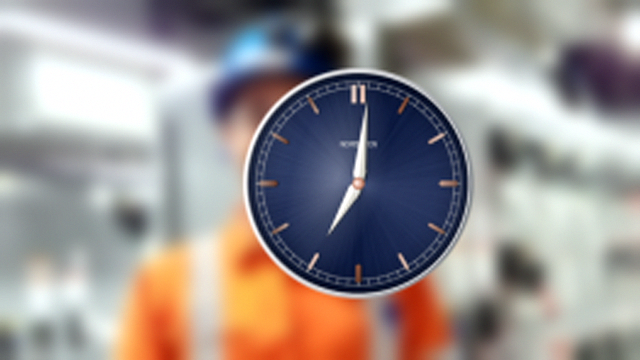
**7:01**
